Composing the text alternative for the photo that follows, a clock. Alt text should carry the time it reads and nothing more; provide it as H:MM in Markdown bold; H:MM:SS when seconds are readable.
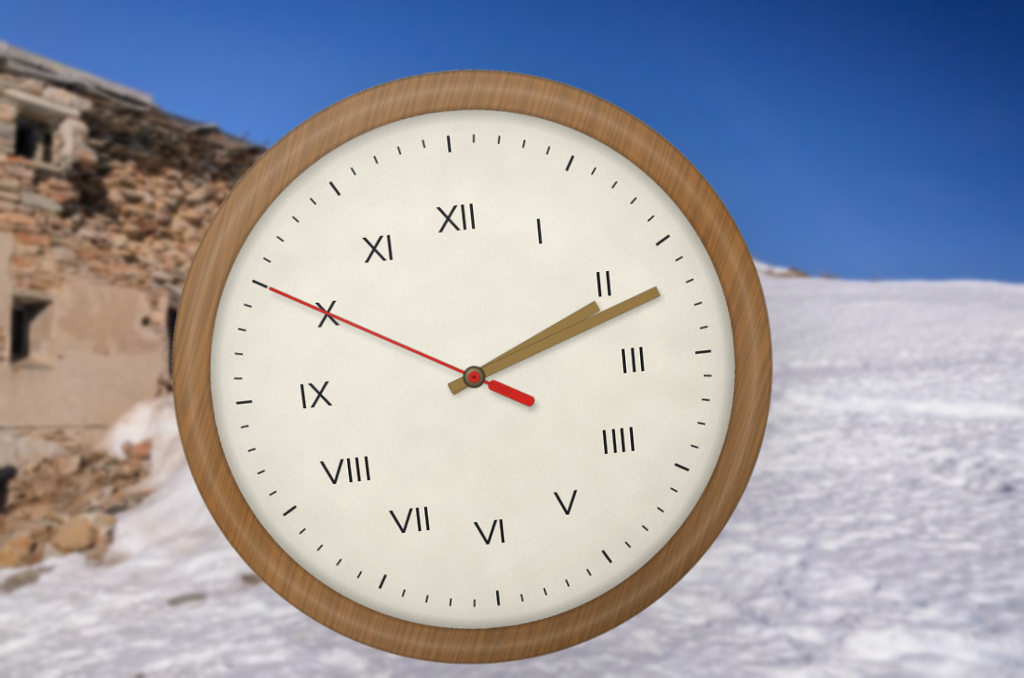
**2:11:50**
